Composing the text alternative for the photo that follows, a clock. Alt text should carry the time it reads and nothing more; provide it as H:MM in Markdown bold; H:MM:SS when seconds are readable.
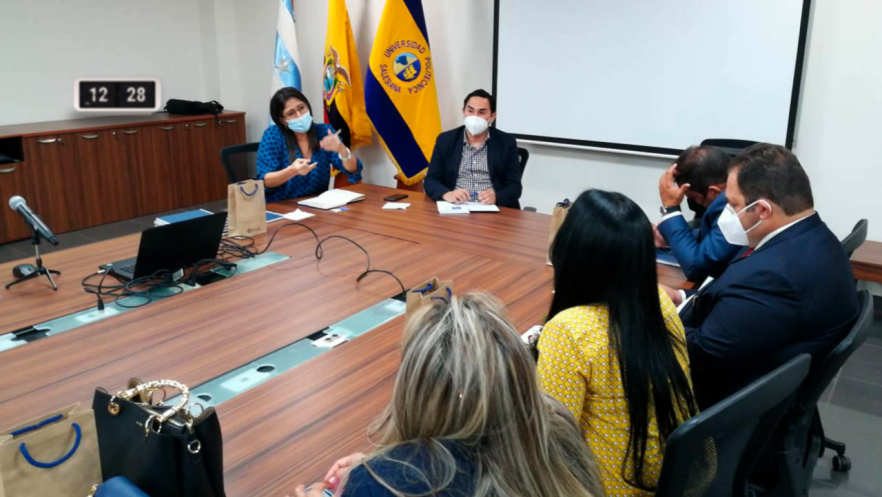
**12:28**
